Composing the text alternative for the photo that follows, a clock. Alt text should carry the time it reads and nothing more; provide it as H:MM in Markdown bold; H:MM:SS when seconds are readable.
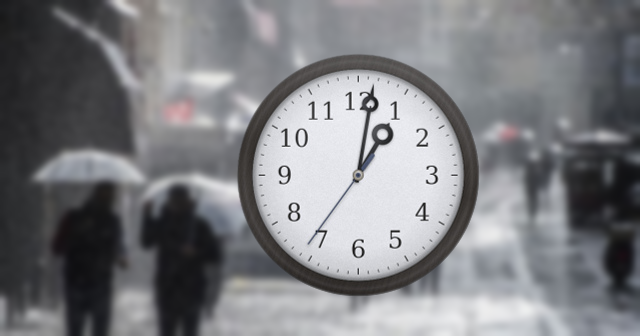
**1:01:36**
